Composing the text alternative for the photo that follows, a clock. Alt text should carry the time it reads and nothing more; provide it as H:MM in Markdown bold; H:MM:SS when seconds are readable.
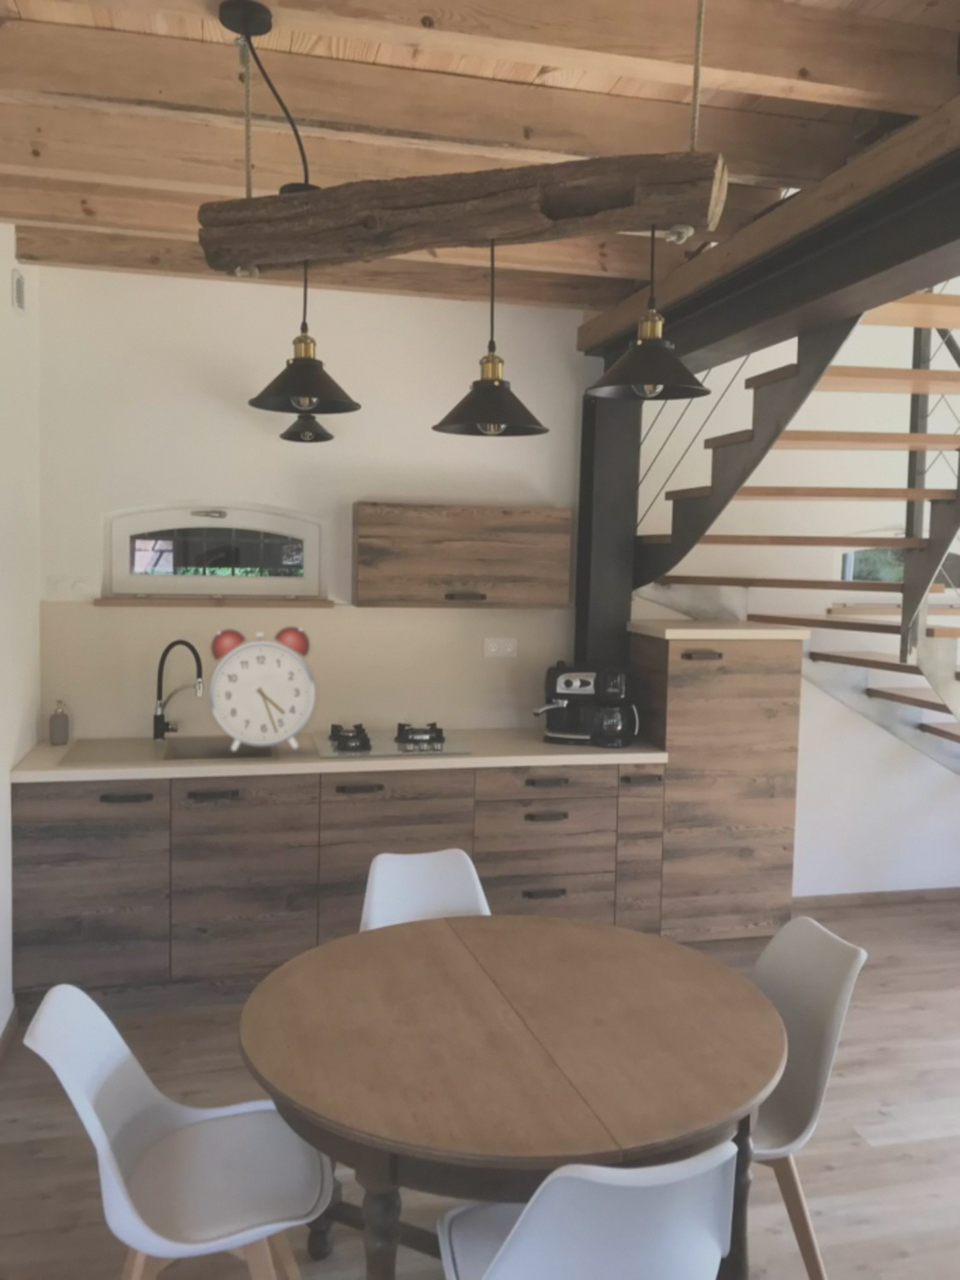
**4:27**
